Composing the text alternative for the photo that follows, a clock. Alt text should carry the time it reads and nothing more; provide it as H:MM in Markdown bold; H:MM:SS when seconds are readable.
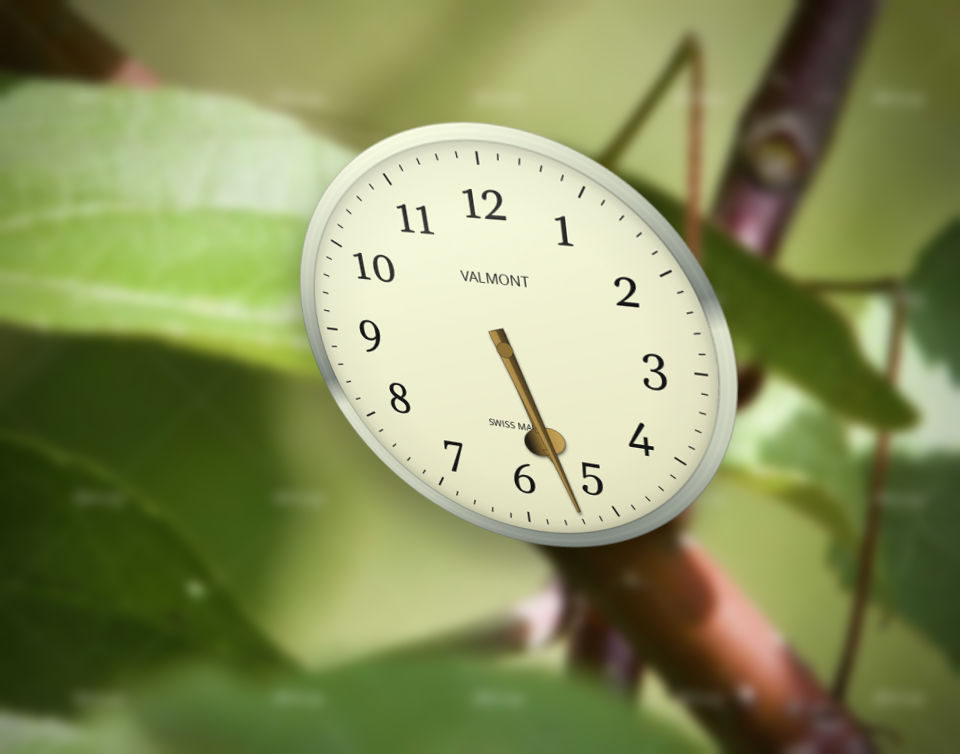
**5:27**
